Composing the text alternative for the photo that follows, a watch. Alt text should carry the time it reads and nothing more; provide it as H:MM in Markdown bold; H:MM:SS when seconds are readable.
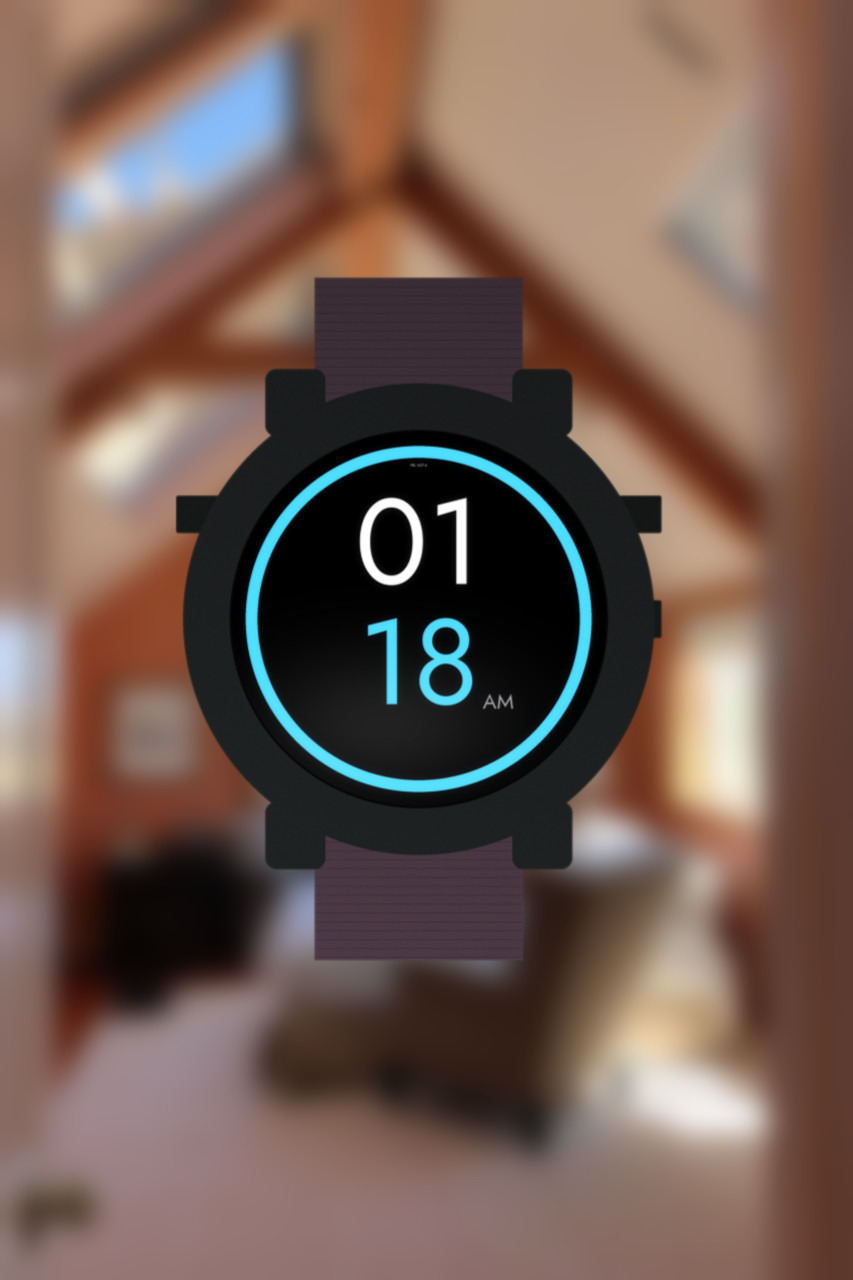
**1:18**
